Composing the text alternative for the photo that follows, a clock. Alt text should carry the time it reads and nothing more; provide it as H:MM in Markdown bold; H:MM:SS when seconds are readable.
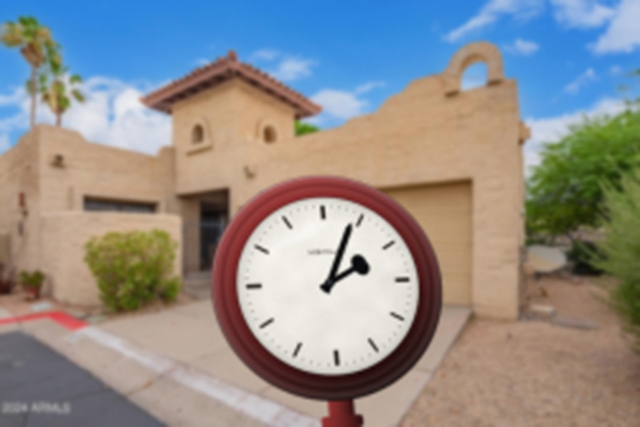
**2:04**
